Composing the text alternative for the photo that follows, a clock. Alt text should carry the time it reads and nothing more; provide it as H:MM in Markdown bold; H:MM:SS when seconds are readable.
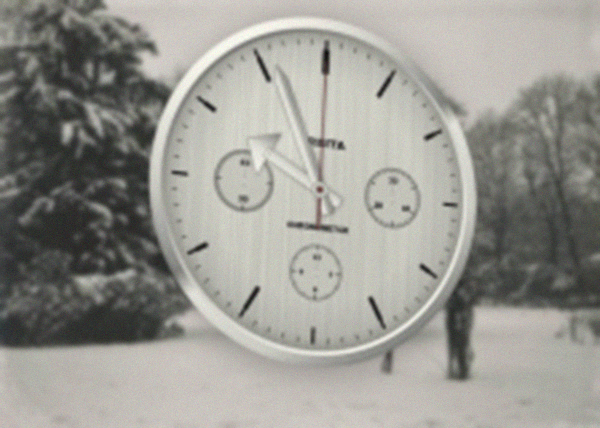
**9:56**
